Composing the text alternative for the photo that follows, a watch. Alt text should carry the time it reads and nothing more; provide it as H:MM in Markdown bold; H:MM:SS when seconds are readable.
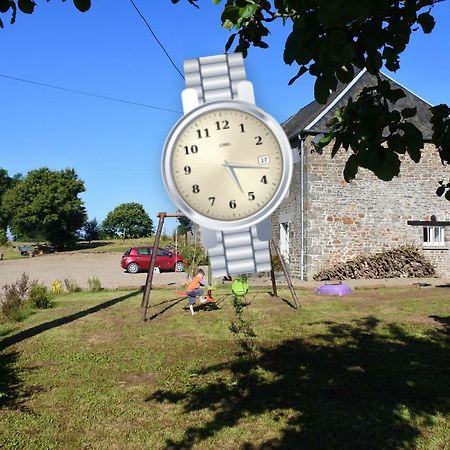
**5:17**
